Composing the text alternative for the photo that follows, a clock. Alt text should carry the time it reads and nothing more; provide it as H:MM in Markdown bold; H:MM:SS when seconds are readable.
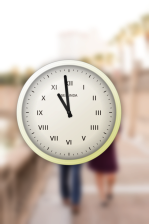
**10:59**
